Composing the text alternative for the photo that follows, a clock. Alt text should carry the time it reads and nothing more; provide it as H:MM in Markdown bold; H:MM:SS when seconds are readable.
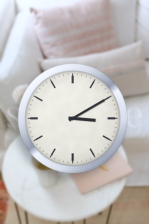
**3:10**
